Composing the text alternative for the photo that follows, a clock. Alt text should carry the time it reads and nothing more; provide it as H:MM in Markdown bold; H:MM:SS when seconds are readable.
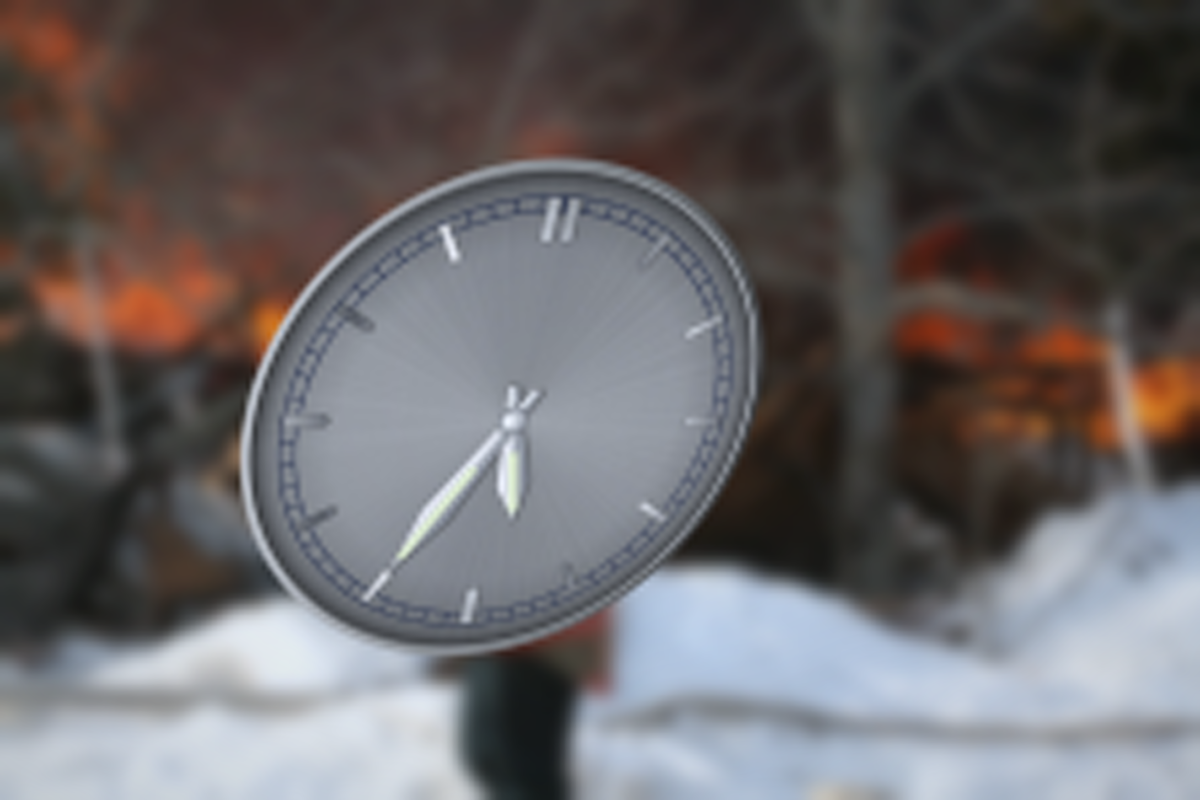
**5:35**
